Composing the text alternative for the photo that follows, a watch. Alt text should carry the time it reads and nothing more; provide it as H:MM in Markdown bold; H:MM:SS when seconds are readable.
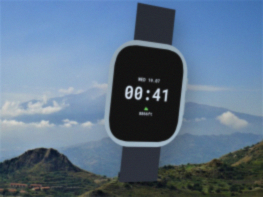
**0:41**
